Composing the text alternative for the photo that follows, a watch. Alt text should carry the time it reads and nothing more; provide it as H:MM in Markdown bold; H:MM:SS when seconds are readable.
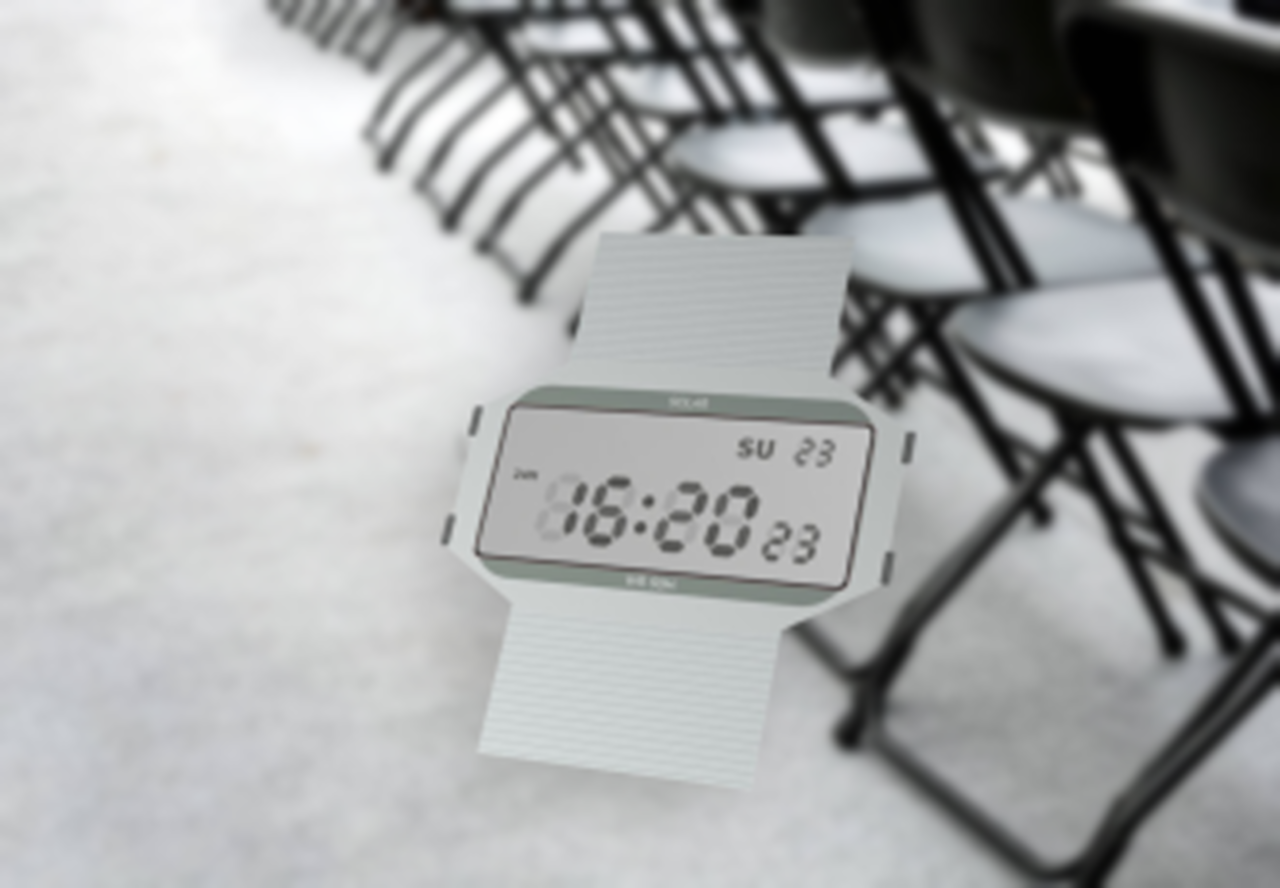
**16:20:23**
